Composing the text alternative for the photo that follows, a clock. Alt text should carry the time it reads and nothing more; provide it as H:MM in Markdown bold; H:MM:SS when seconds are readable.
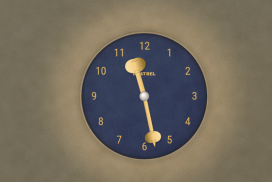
**11:28**
